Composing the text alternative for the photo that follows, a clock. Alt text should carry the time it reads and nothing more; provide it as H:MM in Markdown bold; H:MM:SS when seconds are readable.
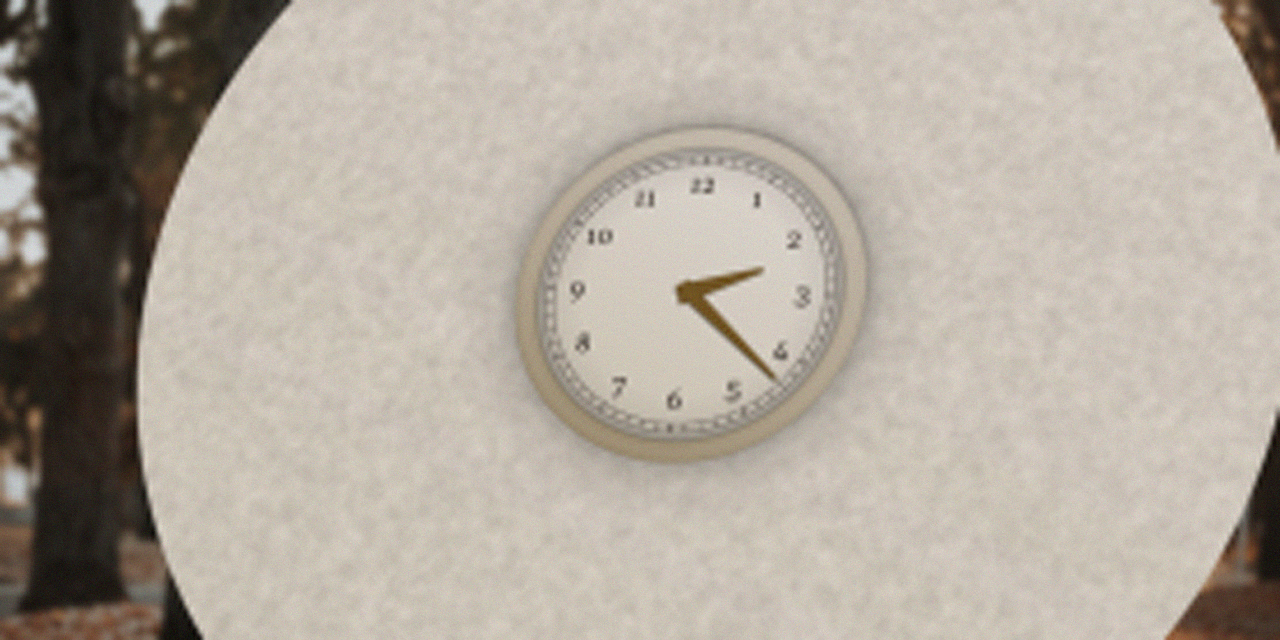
**2:22**
